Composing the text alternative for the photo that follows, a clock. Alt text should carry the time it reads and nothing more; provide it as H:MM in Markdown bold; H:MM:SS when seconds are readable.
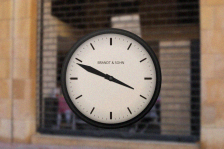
**3:49**
